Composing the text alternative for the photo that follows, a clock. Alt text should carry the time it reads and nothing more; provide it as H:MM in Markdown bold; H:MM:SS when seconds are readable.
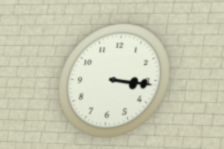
**3:16**
